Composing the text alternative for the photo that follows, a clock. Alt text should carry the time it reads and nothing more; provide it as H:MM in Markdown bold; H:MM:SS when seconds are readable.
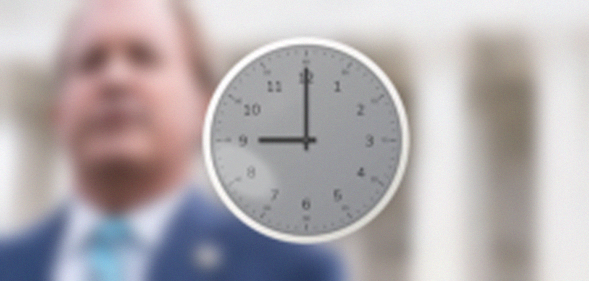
**9:00**
